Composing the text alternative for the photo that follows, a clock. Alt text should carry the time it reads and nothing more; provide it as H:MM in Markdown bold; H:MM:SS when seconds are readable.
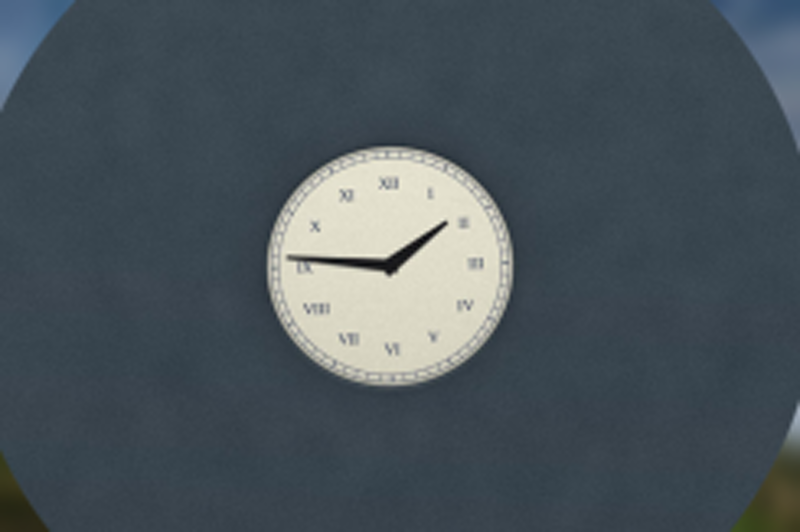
**1:46**
